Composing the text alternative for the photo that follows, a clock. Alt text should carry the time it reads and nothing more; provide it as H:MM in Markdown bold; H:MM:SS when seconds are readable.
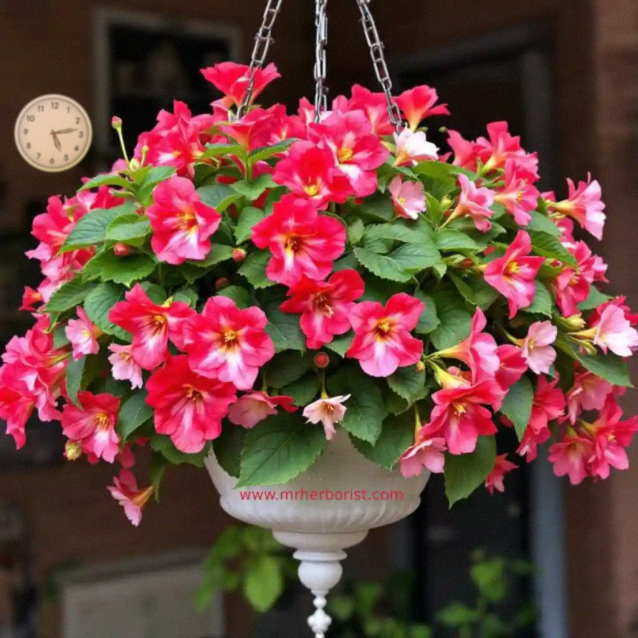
**5:13**
